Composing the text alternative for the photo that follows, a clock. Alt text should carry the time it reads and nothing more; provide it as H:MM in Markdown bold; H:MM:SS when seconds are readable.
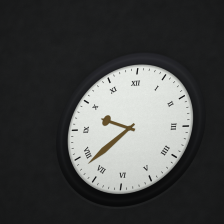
**9:38**
